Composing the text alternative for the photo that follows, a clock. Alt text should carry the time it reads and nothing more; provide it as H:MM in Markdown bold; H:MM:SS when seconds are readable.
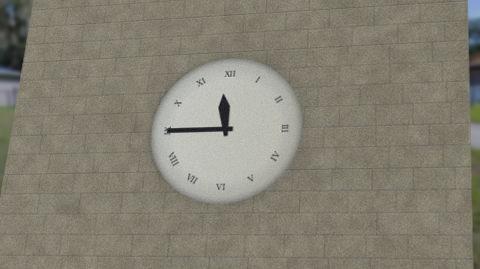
**11:45**
